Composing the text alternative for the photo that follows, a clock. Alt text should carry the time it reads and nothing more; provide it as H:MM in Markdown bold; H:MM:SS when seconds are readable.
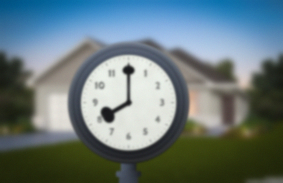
**8:00**
